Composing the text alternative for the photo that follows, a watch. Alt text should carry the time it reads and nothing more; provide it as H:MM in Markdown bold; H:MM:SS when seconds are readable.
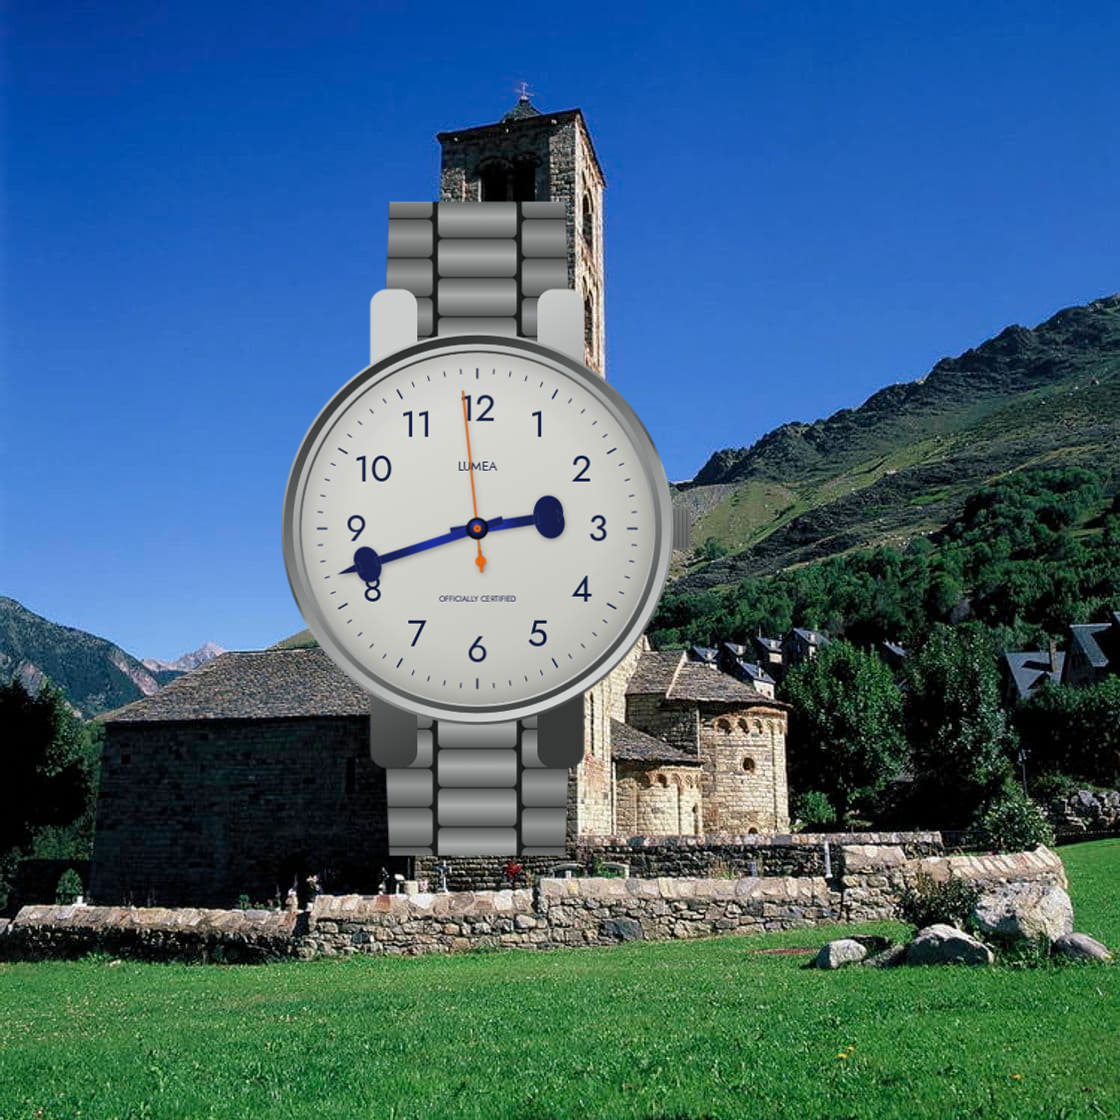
**2:41:59**
